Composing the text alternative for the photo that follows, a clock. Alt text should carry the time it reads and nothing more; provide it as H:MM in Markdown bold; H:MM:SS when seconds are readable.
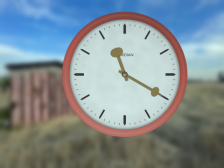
**11:20**
